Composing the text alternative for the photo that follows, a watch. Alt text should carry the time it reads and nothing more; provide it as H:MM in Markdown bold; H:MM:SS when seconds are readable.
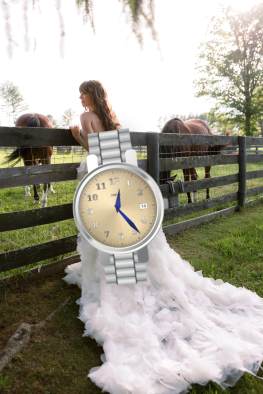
**12:24**
